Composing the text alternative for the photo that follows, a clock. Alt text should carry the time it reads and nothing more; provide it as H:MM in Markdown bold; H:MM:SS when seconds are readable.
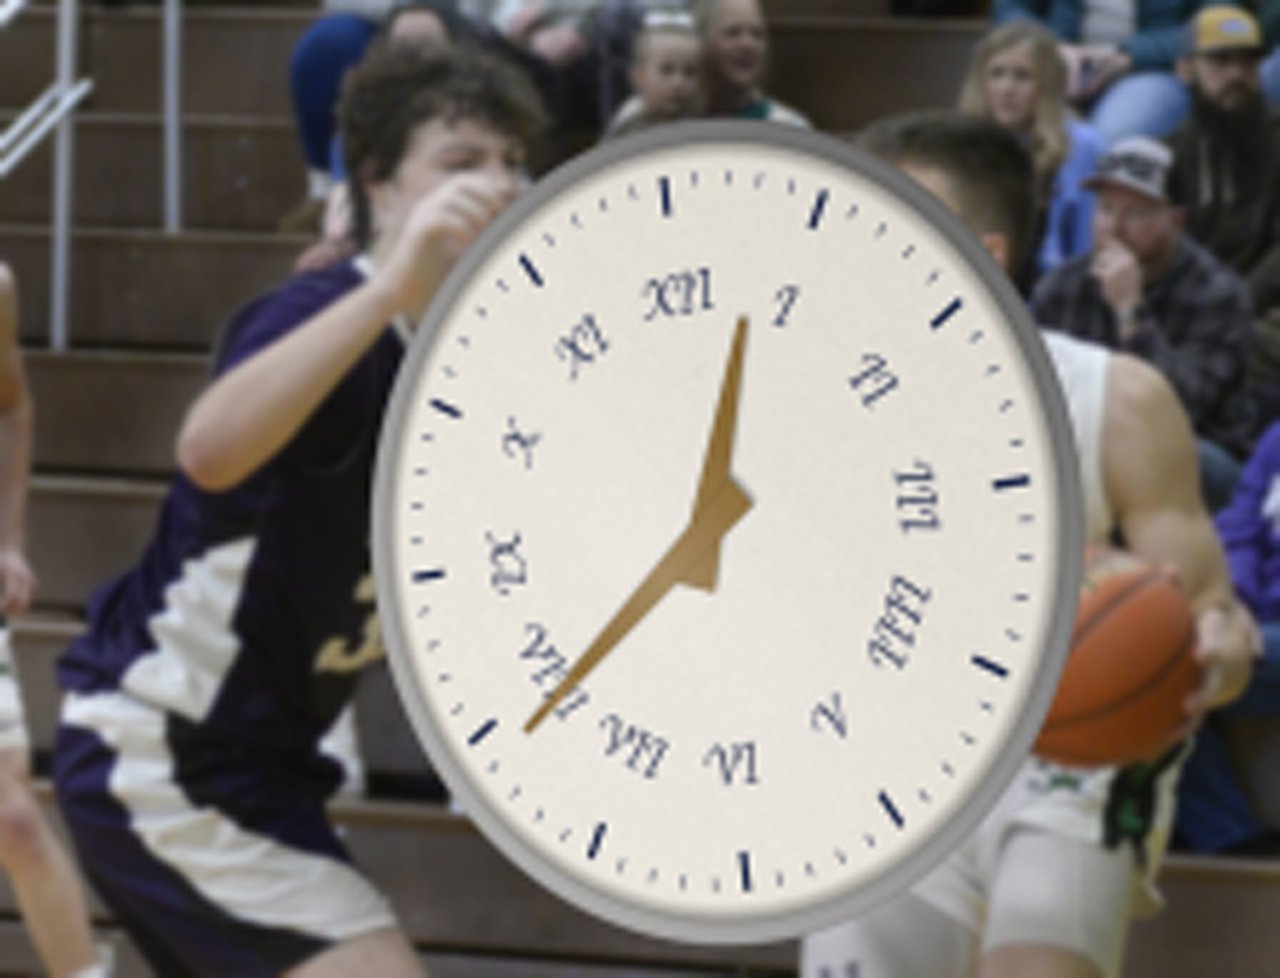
**12:39**
